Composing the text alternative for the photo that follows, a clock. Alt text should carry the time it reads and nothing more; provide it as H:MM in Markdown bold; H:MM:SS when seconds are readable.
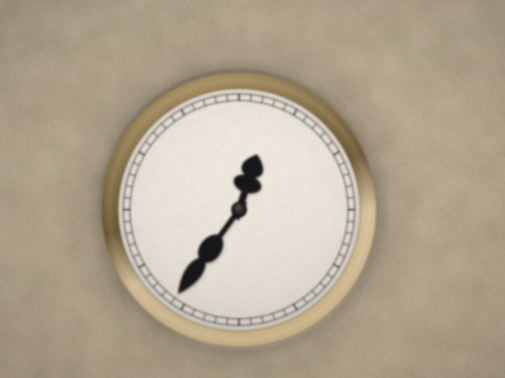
**12:36**
